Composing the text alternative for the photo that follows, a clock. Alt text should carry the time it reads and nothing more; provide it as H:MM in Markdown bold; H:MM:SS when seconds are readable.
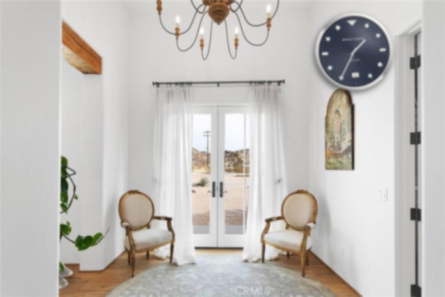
**1:35**
